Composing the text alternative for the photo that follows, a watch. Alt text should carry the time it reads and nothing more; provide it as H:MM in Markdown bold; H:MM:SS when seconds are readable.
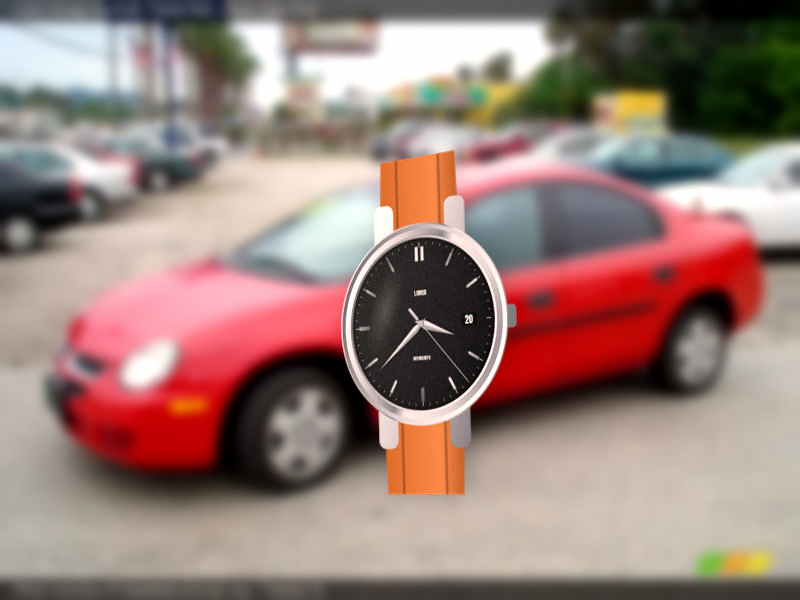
**3:38:23**
